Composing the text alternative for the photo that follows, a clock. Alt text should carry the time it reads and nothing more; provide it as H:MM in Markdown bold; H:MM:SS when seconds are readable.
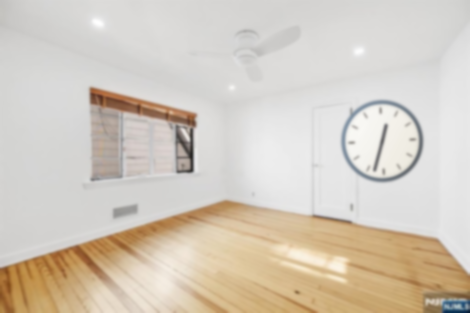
**12:33**
